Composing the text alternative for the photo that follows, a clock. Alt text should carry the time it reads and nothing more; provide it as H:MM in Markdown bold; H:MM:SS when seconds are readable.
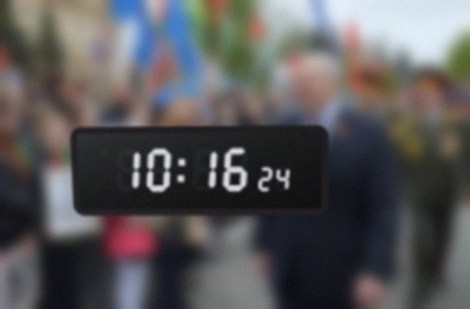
**10:16:24**
